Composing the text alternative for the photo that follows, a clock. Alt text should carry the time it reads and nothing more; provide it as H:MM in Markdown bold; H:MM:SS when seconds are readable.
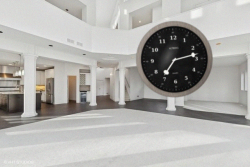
**7:13**
